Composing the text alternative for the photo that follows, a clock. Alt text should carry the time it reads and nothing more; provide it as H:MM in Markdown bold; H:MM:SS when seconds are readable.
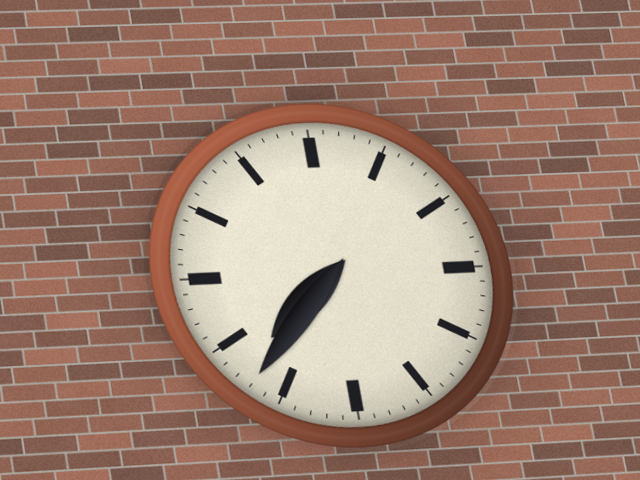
**7:37**
